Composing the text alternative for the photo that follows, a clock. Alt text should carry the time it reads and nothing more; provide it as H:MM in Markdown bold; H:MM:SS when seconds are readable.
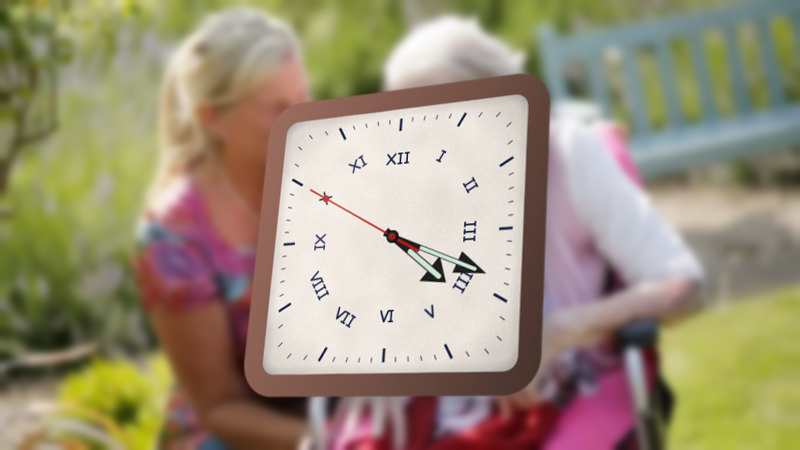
**4:18:50**
